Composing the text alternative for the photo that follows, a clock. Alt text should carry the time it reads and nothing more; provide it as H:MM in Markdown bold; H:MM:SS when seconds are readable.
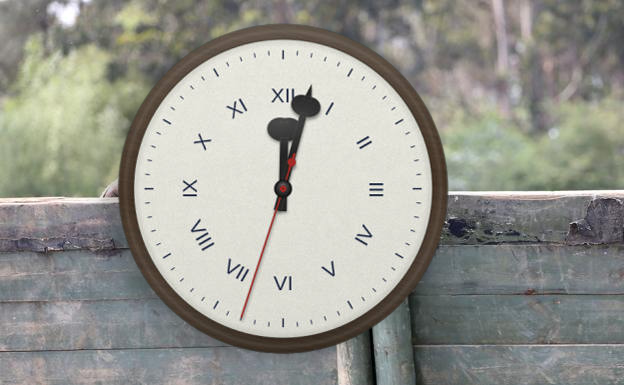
**12:02:33**
